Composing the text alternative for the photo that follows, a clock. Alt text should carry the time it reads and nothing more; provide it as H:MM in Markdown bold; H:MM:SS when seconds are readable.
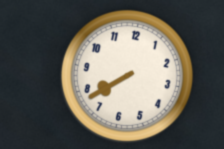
**7:38**
